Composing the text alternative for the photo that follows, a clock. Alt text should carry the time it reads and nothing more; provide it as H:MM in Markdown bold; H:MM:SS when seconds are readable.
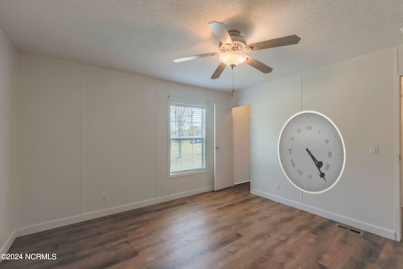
**4:24**
